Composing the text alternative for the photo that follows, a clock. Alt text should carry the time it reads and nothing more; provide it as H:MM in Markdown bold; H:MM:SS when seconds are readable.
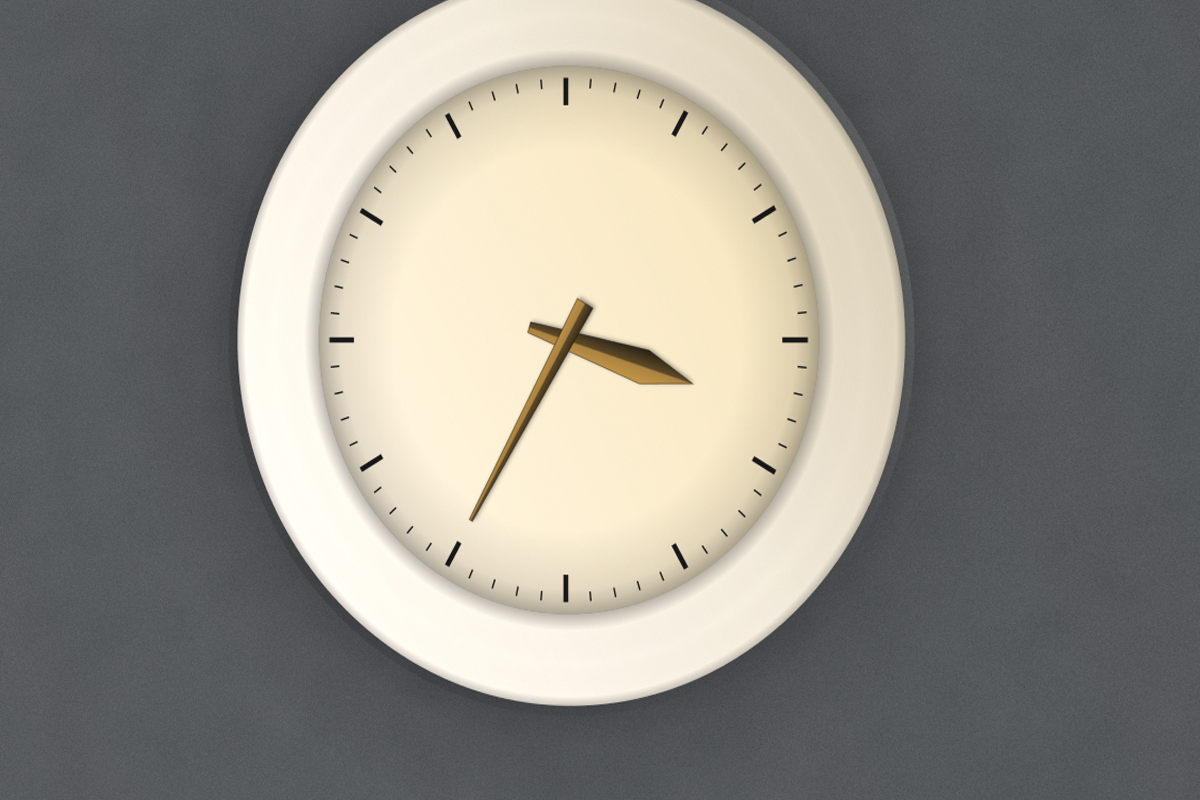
**3:35**
